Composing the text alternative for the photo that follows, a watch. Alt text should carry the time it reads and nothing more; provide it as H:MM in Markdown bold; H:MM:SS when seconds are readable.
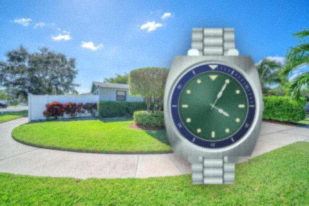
**4:05**
